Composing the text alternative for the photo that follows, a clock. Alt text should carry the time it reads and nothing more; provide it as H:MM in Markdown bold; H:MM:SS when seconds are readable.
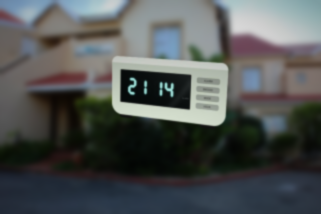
**21:14**
